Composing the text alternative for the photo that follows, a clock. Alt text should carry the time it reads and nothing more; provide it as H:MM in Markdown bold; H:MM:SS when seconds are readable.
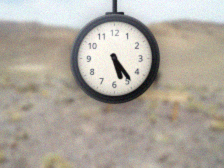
**5:24**
